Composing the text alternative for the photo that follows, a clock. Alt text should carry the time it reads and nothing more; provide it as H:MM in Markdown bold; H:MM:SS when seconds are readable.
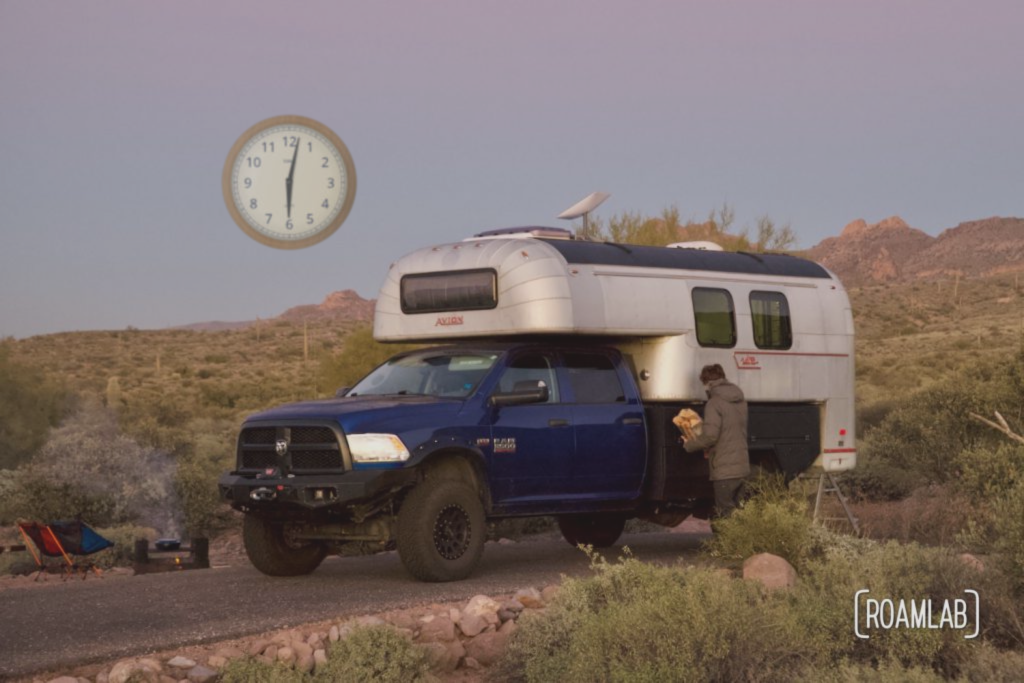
**6:02**
